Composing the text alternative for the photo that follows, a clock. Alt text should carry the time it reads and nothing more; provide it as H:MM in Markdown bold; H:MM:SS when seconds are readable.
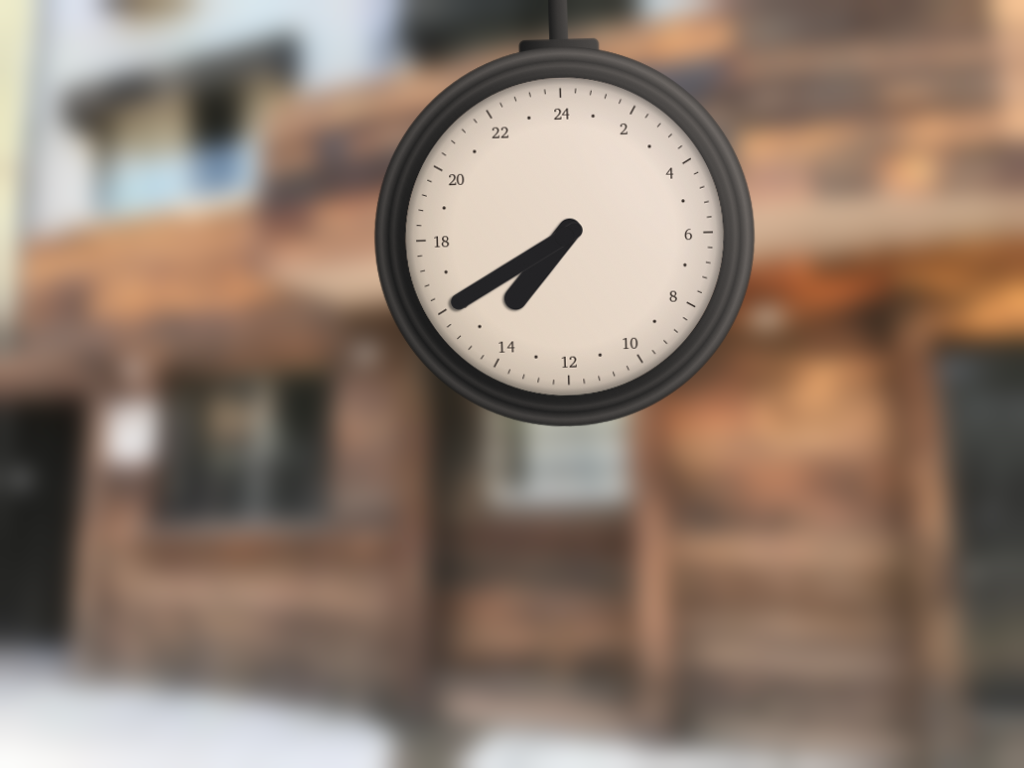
**14:40**
